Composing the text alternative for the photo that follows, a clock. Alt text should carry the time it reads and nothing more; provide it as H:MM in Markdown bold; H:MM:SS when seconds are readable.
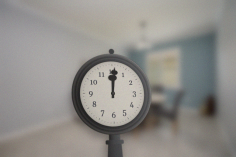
**12:01**
